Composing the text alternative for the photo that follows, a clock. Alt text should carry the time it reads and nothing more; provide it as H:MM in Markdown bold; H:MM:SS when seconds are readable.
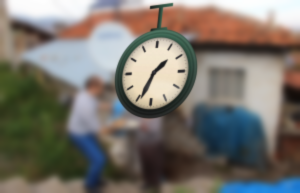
**1:34**
